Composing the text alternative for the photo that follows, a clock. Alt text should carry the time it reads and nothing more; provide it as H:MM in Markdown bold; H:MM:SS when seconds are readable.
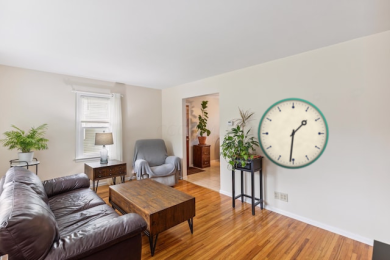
**1:31**
